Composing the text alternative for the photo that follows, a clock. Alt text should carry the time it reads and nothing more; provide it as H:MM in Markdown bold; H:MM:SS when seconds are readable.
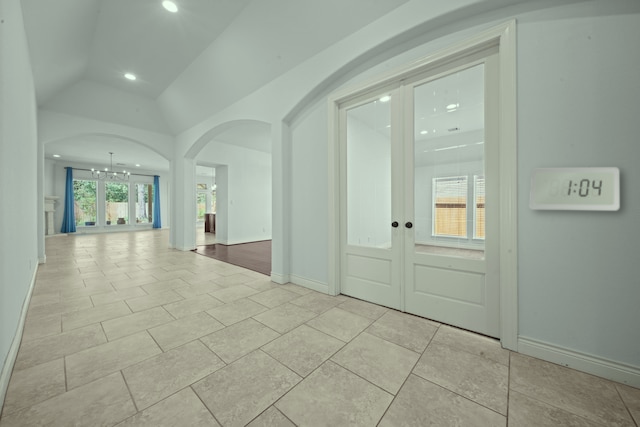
**1:04**
